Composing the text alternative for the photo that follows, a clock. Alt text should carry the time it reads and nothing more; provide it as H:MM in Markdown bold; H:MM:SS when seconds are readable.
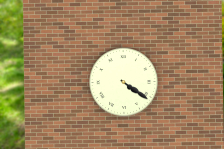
**4:21**
